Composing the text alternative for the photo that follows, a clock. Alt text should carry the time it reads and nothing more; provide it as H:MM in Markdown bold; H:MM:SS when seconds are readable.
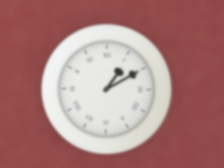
**1:10**
